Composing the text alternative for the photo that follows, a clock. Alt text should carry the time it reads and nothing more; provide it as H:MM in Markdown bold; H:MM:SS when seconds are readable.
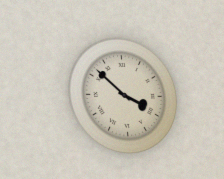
**3:52**
